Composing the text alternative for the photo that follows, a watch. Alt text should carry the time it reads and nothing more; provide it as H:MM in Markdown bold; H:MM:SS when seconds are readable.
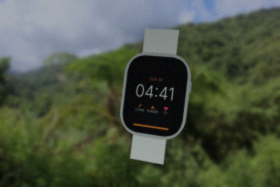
**4:41**
